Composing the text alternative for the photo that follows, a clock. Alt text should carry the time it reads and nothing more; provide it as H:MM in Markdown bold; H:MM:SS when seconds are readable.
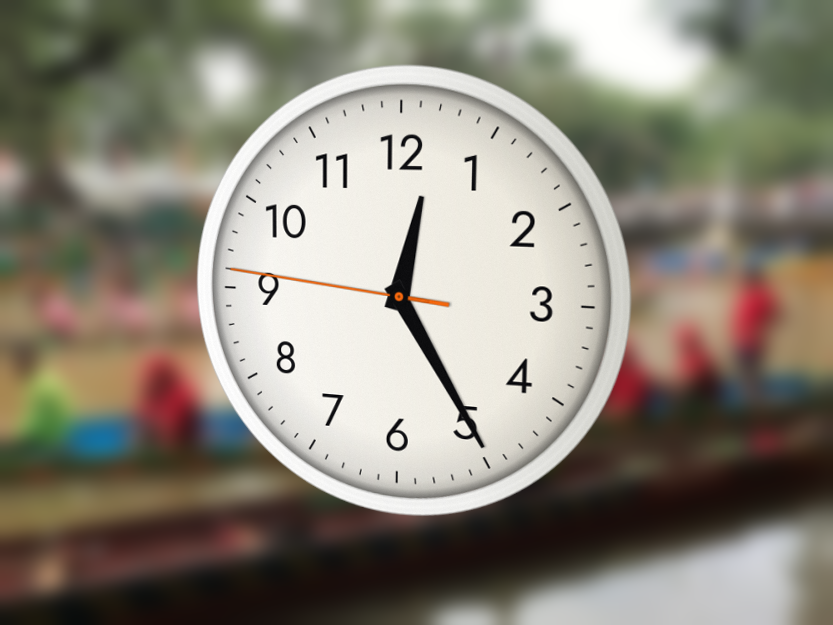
**12:24:46**
